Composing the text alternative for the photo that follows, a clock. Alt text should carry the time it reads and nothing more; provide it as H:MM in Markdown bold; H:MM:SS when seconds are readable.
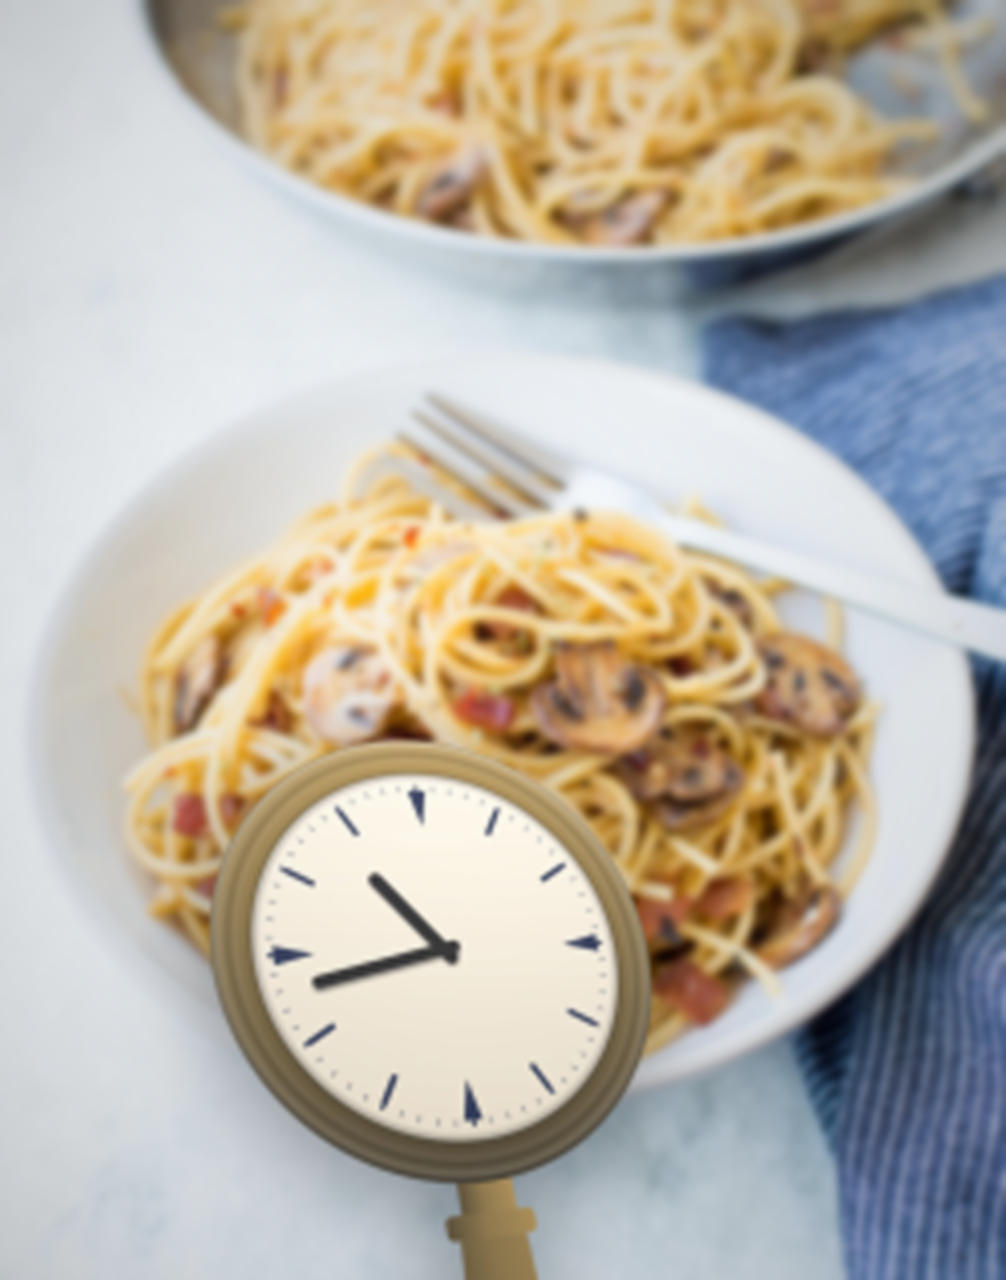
**10:43**
